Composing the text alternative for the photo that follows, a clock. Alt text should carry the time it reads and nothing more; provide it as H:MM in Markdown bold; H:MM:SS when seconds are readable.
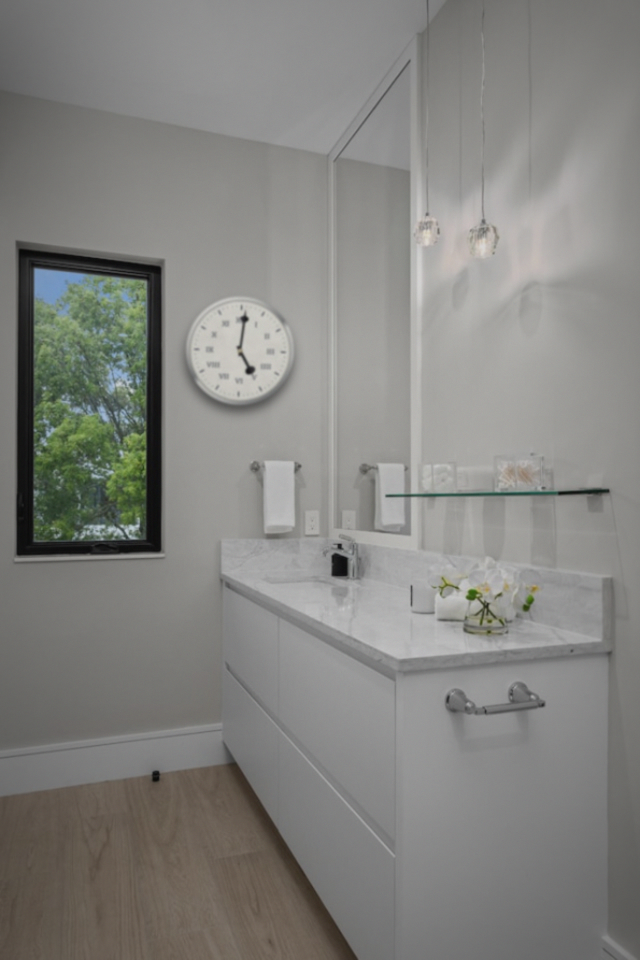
**5:01**
